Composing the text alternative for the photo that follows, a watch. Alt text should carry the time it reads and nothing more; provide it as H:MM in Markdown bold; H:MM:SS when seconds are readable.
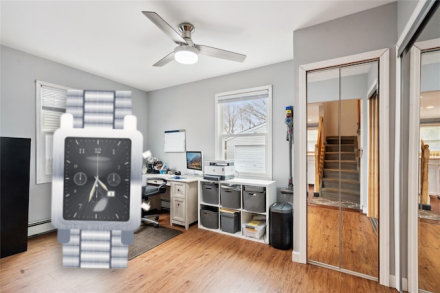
**4:33**
